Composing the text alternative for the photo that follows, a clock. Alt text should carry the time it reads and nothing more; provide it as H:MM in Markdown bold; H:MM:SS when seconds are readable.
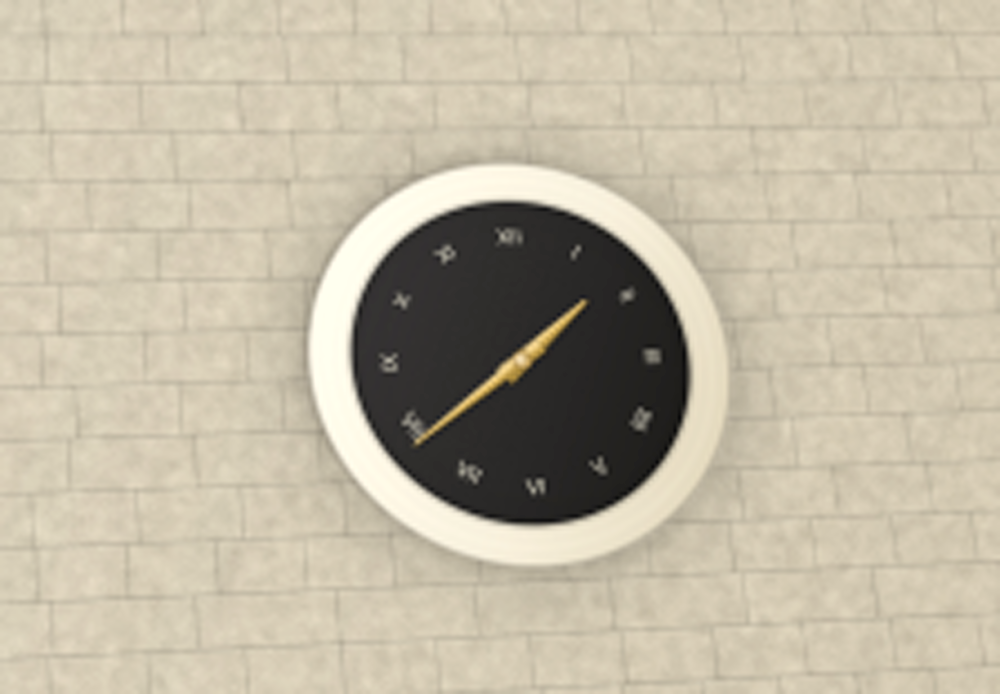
**1:39**
